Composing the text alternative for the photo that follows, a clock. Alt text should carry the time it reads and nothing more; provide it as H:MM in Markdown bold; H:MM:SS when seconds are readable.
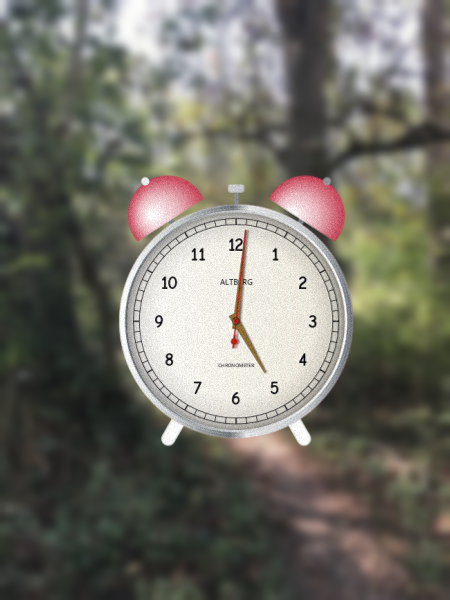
**5:01:01**
